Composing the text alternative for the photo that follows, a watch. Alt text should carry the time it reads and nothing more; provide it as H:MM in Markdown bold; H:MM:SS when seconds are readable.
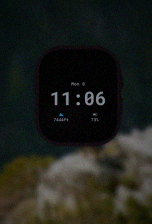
**11:06**
